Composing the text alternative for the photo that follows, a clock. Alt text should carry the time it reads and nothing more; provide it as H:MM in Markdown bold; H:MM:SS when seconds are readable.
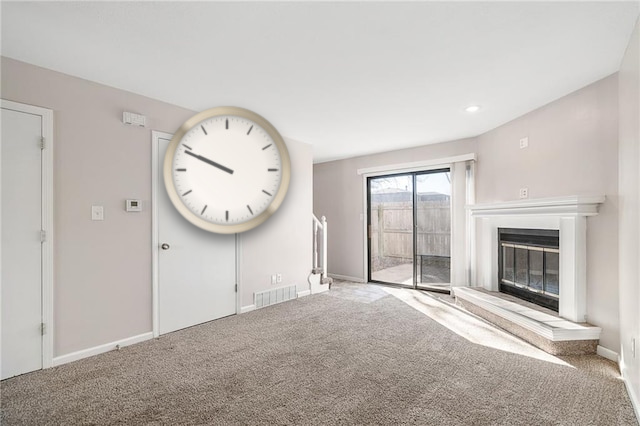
**9:49**
